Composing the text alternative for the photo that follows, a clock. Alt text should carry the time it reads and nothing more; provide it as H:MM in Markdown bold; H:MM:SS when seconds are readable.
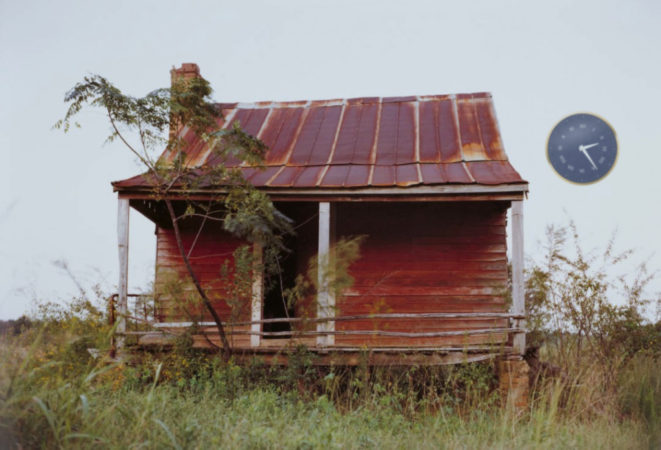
**2:24**
